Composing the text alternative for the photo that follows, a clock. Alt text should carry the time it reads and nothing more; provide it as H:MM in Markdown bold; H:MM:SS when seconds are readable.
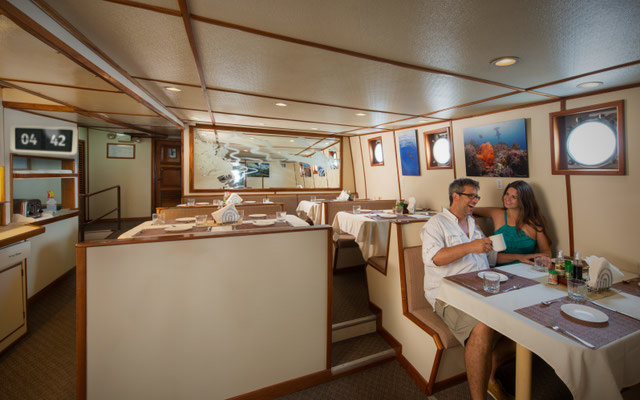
**4:42**
